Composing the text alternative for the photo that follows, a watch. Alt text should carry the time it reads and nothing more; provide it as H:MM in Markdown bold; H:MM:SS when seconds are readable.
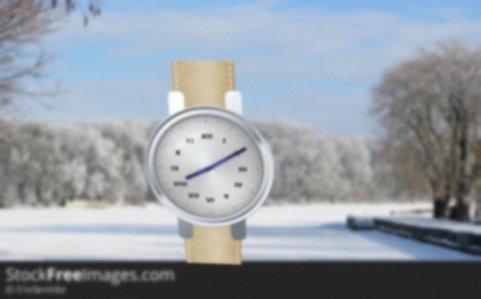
**8:10**
